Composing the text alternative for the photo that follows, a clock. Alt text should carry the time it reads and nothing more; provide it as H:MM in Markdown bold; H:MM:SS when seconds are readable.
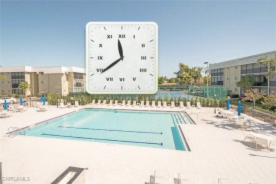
**11:39**
